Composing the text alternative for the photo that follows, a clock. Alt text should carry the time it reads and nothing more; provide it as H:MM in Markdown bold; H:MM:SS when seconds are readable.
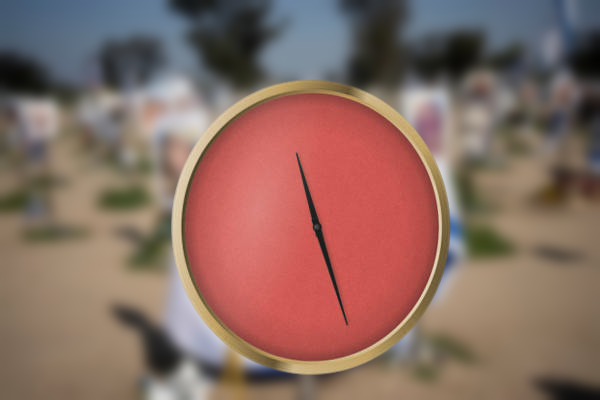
**11:27**
